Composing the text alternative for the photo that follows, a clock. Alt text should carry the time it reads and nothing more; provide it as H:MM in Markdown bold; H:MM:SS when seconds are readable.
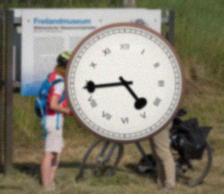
**4:44**
